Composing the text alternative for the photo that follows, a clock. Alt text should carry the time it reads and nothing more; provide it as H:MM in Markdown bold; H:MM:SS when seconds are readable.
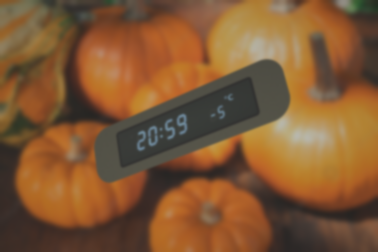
**20:59**
